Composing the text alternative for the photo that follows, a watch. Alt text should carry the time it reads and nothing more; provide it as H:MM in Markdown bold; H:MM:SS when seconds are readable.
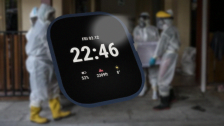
**22:46**
